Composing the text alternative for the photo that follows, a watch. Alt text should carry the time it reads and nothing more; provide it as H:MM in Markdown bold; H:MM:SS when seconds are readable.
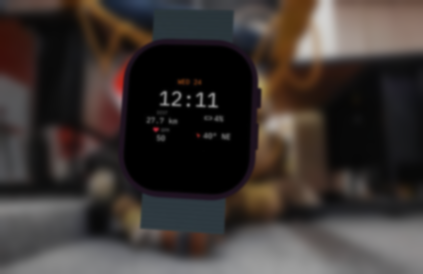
**12:11**
